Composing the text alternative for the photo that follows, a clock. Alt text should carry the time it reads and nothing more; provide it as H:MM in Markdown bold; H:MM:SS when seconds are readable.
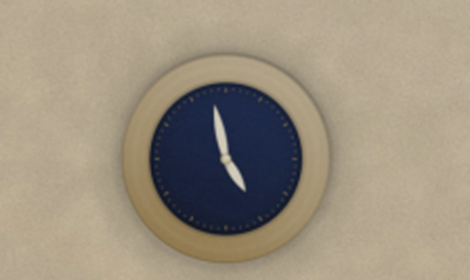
**4:58**
